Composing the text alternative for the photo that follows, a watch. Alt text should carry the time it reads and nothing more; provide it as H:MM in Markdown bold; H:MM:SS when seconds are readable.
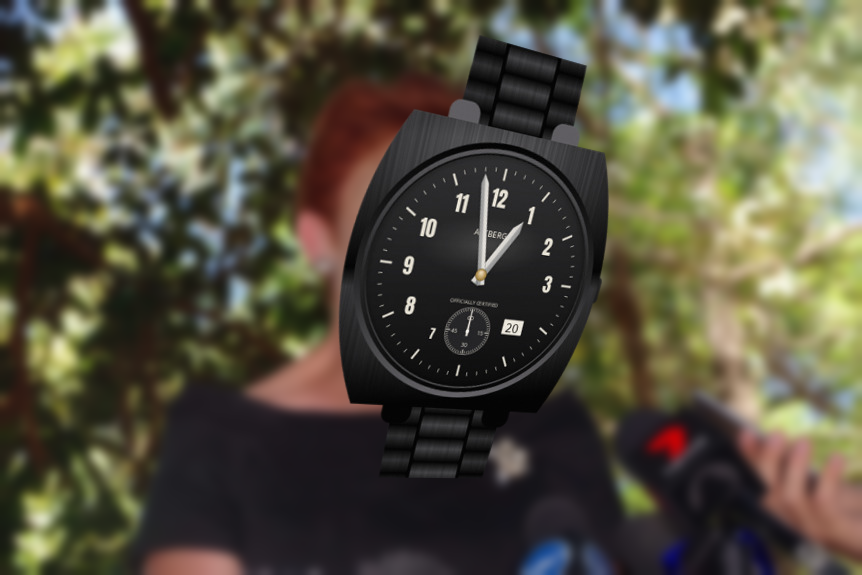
**12:58**
